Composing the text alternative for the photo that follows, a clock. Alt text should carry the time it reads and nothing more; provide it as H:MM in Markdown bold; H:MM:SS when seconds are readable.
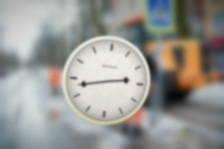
**2:43**
